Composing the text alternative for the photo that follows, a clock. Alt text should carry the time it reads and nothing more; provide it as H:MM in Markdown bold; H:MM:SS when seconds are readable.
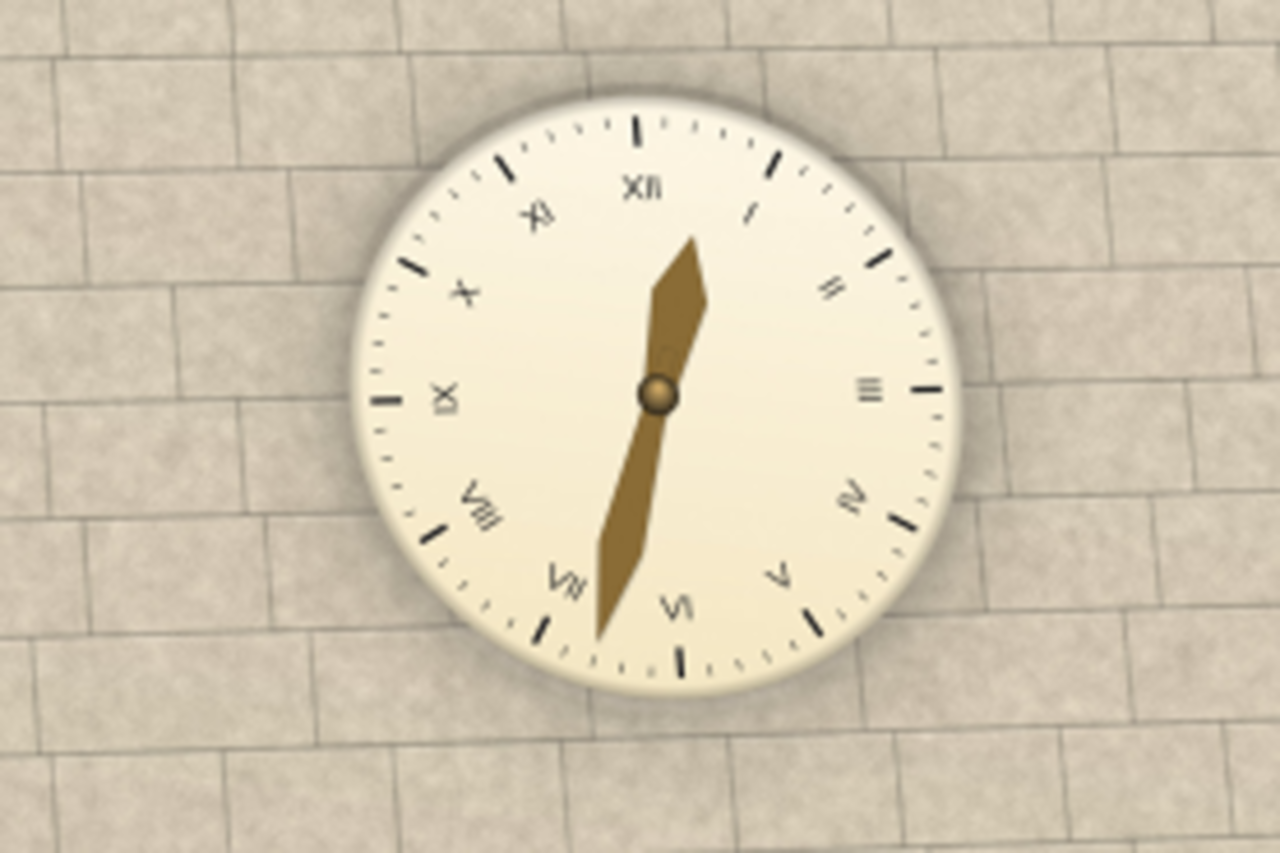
**12:33**
